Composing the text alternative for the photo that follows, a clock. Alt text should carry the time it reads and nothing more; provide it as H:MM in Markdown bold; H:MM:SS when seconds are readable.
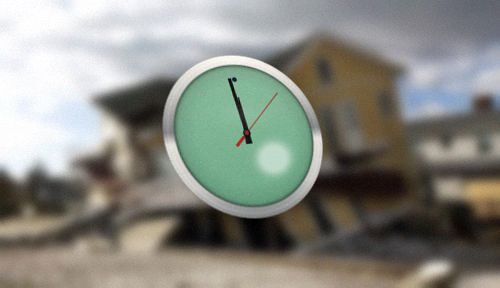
**11:59:08**
